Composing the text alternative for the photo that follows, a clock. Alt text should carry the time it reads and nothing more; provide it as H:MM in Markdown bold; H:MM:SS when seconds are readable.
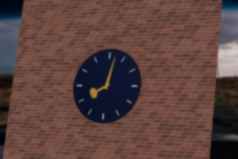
**8:02**
